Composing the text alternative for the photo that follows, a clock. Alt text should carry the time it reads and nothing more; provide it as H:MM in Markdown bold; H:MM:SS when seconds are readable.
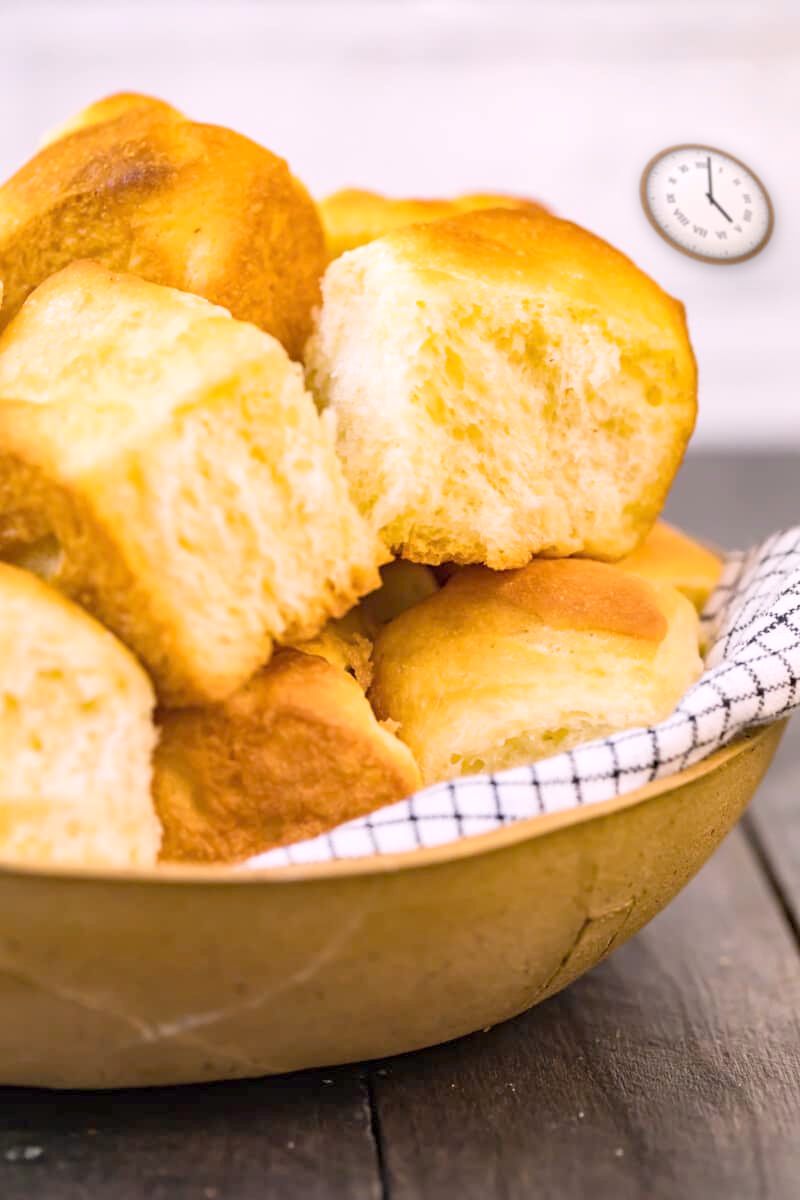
**5:02**
